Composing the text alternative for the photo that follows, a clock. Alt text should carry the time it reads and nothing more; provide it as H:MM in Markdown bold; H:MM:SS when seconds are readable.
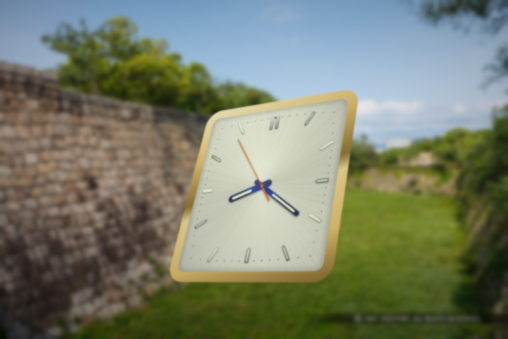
**8:20:54**
